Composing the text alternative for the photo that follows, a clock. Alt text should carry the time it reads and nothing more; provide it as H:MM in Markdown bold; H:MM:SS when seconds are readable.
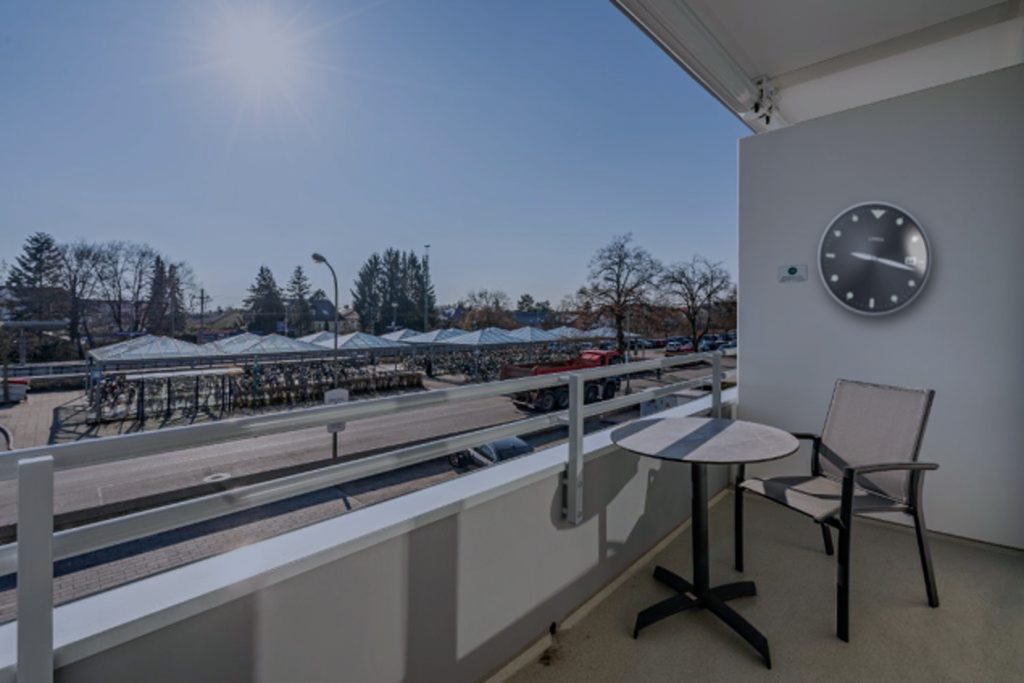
**9:17**
